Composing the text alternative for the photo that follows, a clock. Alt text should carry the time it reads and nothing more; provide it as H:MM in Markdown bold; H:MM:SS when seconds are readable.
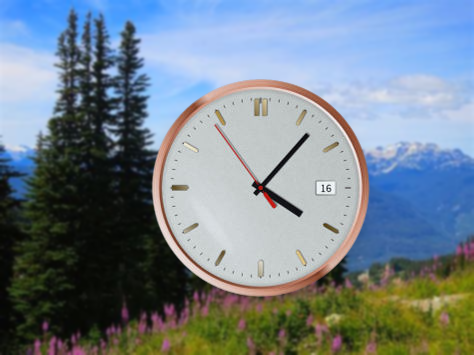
**4:06:54**
